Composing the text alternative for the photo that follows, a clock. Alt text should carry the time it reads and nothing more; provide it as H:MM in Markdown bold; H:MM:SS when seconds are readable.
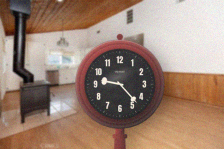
**9:23**
